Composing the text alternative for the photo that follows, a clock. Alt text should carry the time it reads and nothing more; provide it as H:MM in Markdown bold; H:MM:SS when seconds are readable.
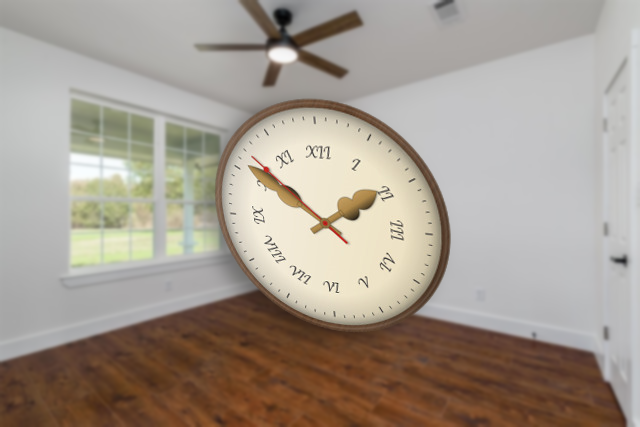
**1:50:52**
